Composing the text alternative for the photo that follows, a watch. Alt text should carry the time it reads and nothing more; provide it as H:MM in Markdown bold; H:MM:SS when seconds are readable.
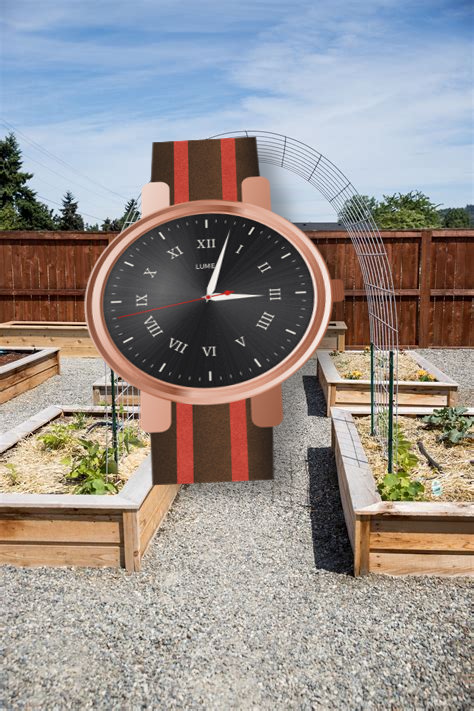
**3:02:43**
